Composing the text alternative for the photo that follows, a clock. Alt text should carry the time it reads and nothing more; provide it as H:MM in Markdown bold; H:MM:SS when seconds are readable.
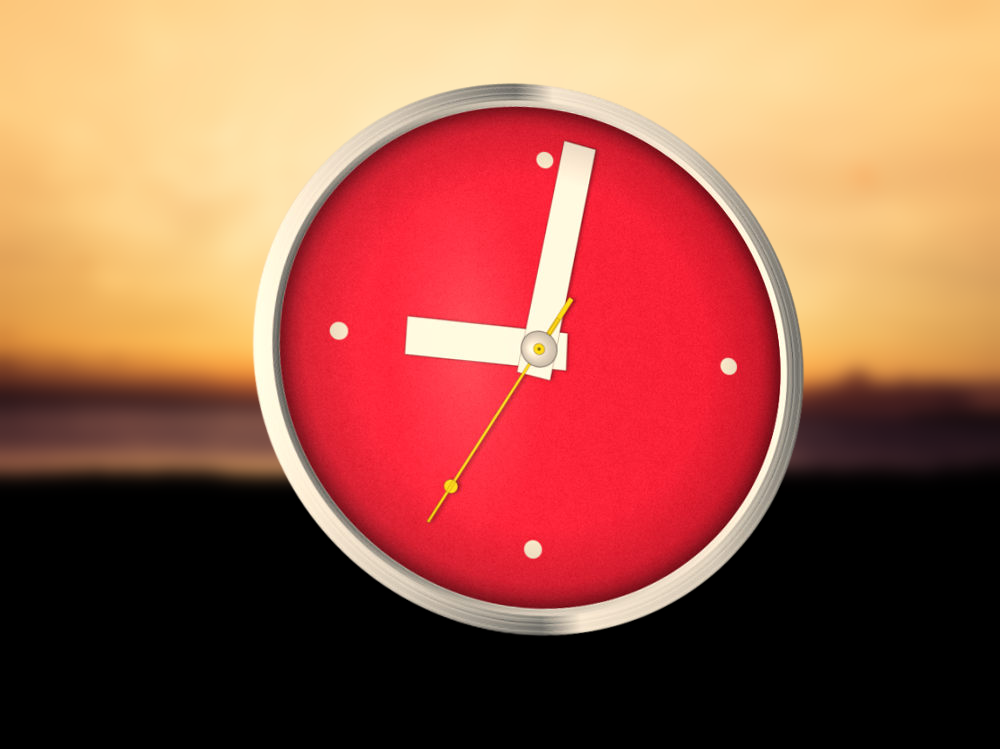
**9:01:35**
